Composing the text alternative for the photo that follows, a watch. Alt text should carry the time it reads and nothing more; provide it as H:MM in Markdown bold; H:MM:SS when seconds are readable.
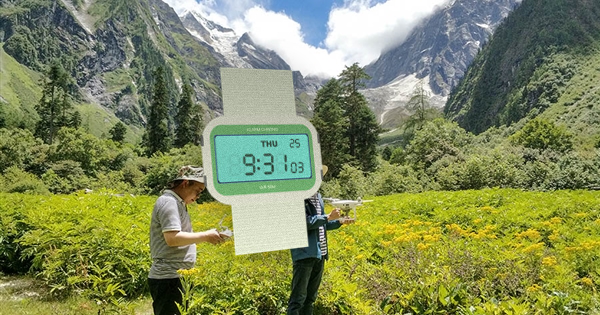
**9:31:03**
